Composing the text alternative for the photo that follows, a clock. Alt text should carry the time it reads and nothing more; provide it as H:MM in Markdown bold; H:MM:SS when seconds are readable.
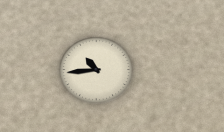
**10:44**
